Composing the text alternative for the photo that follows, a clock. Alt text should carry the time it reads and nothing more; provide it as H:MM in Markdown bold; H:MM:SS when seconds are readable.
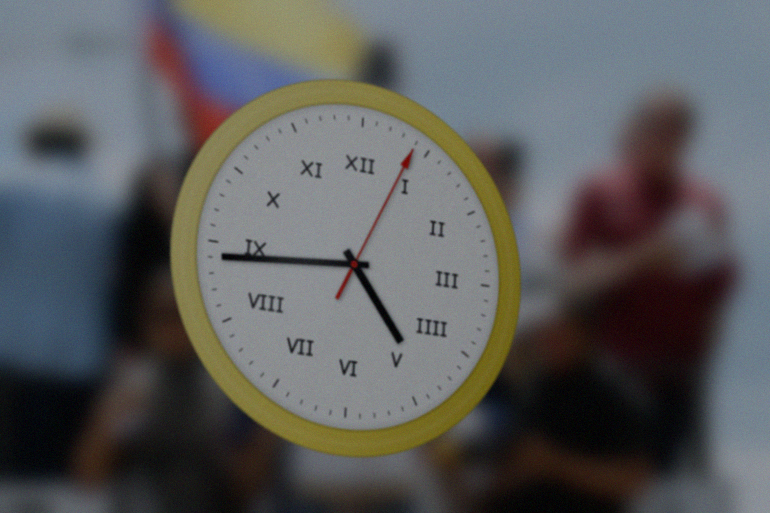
**4:44:04**
